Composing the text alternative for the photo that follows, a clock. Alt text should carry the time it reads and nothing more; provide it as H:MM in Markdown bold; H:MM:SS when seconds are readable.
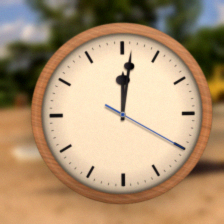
**12:01:20**
